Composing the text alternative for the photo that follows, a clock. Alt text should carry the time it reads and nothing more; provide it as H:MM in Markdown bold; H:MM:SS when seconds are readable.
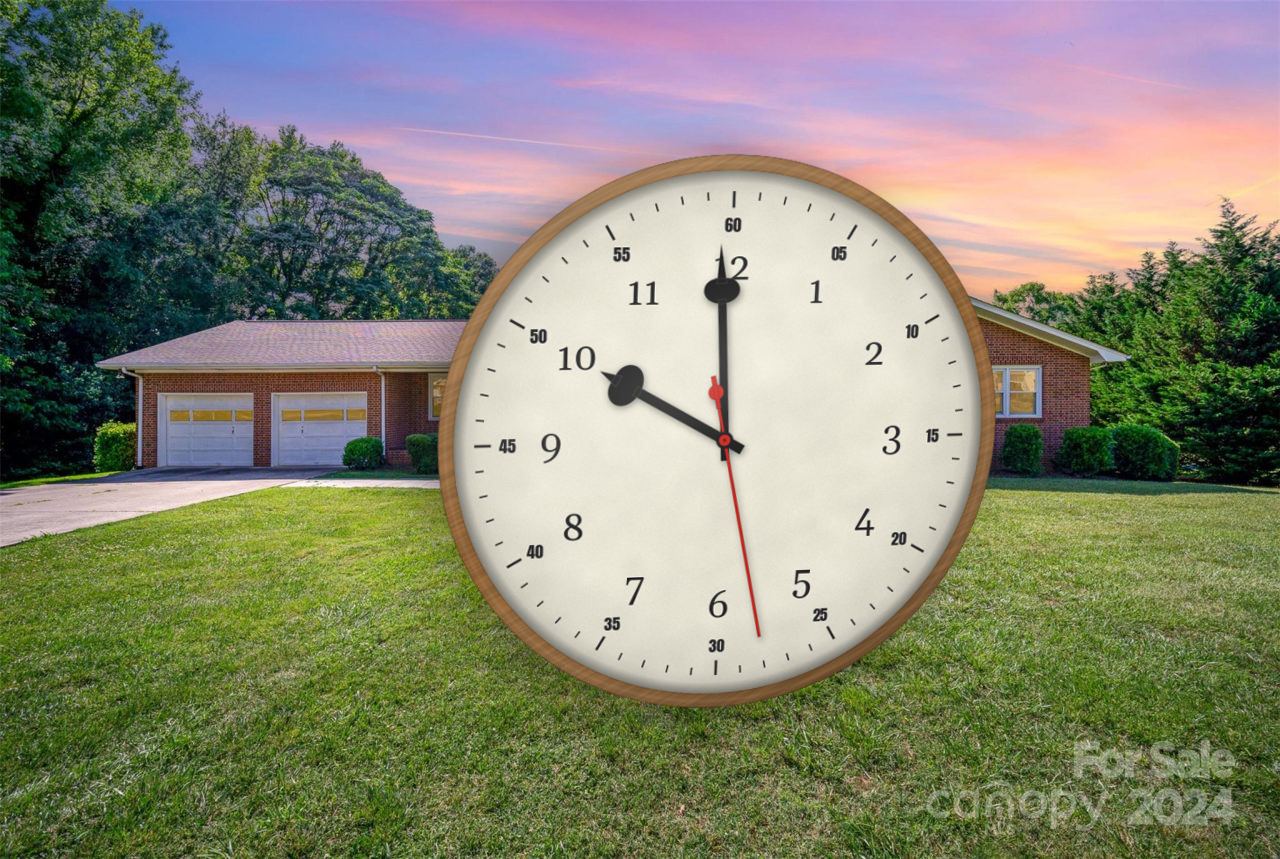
**9:59:28**
